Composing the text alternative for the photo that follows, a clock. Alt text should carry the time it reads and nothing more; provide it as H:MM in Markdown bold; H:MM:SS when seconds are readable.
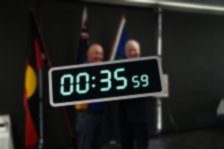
**0:35:59**
